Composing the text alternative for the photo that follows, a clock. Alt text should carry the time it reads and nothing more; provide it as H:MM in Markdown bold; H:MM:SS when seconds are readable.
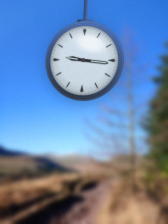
**9:16**
